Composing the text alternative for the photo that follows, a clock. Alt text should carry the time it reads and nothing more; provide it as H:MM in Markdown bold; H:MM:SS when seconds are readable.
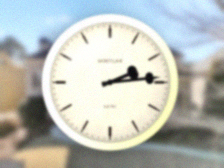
**2:14**
